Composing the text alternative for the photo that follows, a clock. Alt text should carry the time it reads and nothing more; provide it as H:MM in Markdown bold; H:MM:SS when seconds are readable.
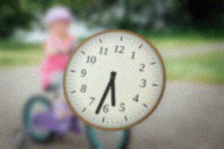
**5:32**
